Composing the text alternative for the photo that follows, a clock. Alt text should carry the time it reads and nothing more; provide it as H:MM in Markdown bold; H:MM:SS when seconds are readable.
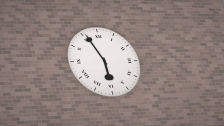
**5:56**
